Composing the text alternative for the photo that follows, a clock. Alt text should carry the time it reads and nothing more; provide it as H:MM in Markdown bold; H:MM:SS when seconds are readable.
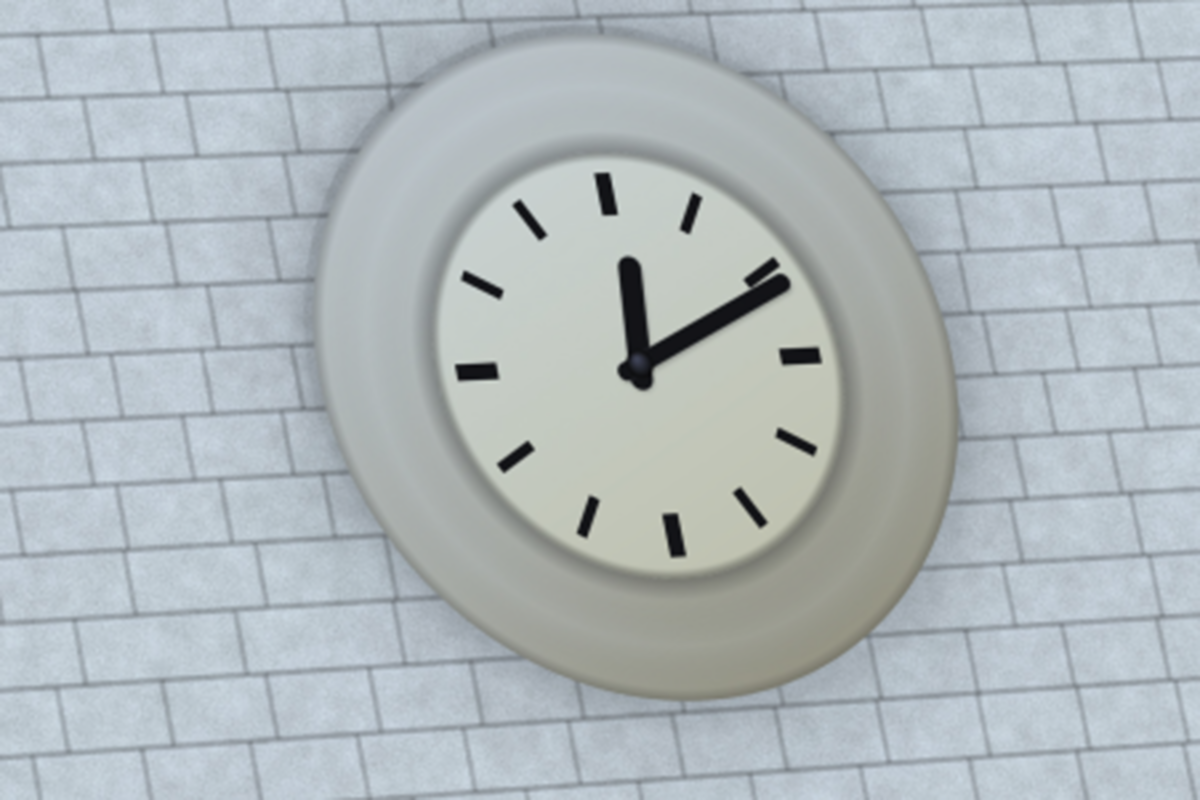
**12:11**
